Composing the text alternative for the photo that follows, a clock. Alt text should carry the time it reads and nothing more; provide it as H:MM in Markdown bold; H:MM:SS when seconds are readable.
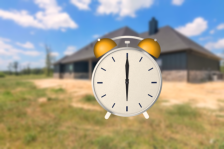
**6:00**
